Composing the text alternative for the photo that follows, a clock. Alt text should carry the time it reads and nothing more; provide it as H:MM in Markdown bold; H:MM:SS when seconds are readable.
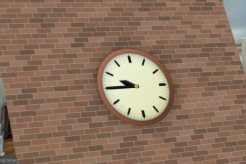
**9:45**
